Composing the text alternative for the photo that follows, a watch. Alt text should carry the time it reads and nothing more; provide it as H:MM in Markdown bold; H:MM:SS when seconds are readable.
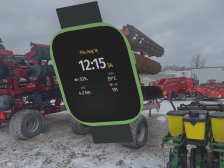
**12:15**
